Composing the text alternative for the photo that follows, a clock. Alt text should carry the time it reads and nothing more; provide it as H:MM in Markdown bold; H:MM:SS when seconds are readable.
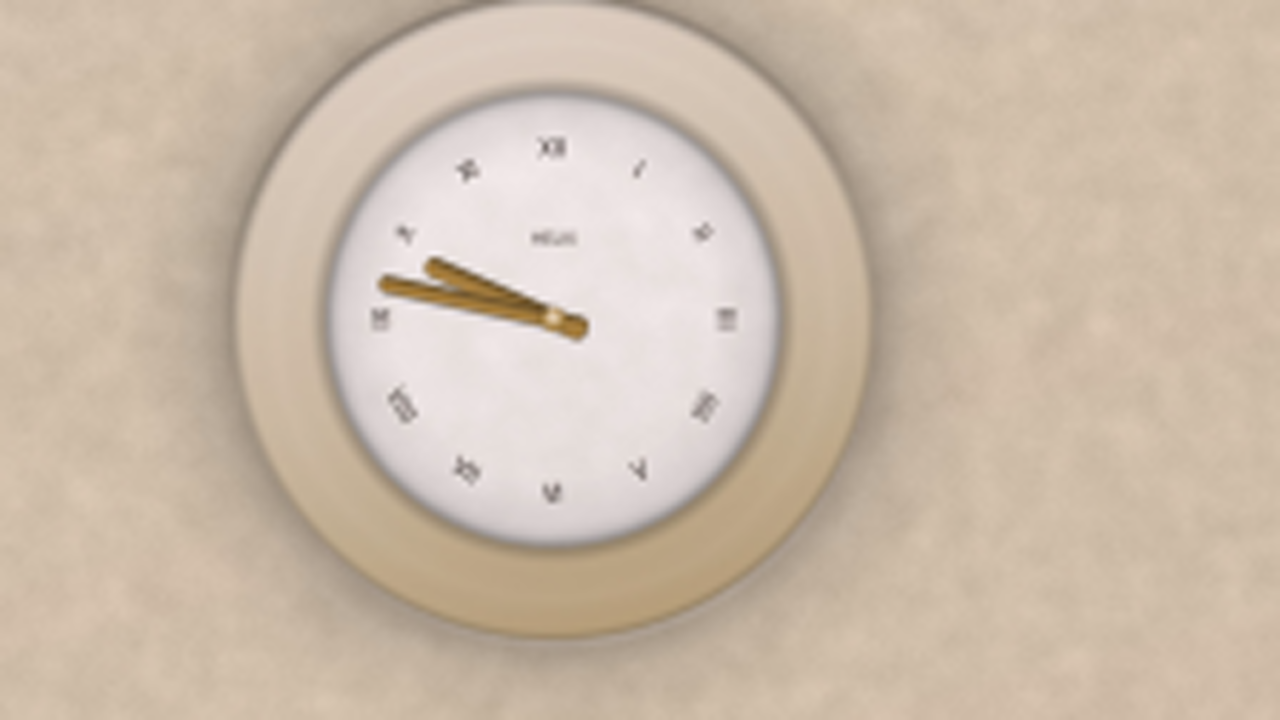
**9:47**
